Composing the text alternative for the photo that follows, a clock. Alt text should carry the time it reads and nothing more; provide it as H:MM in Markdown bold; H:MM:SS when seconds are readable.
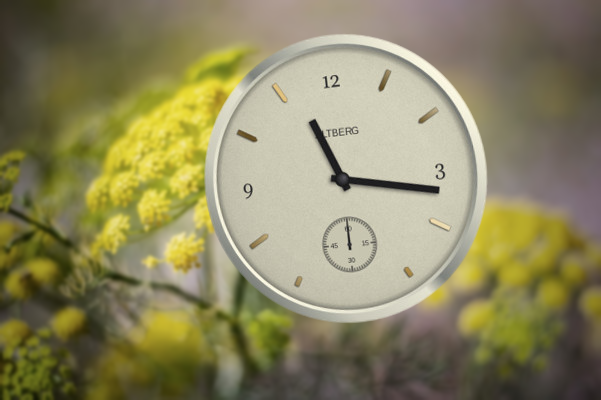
**11:17**
